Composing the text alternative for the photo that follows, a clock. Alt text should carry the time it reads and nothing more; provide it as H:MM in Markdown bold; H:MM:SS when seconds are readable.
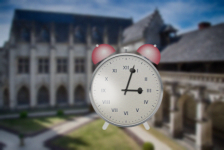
**3:03**
